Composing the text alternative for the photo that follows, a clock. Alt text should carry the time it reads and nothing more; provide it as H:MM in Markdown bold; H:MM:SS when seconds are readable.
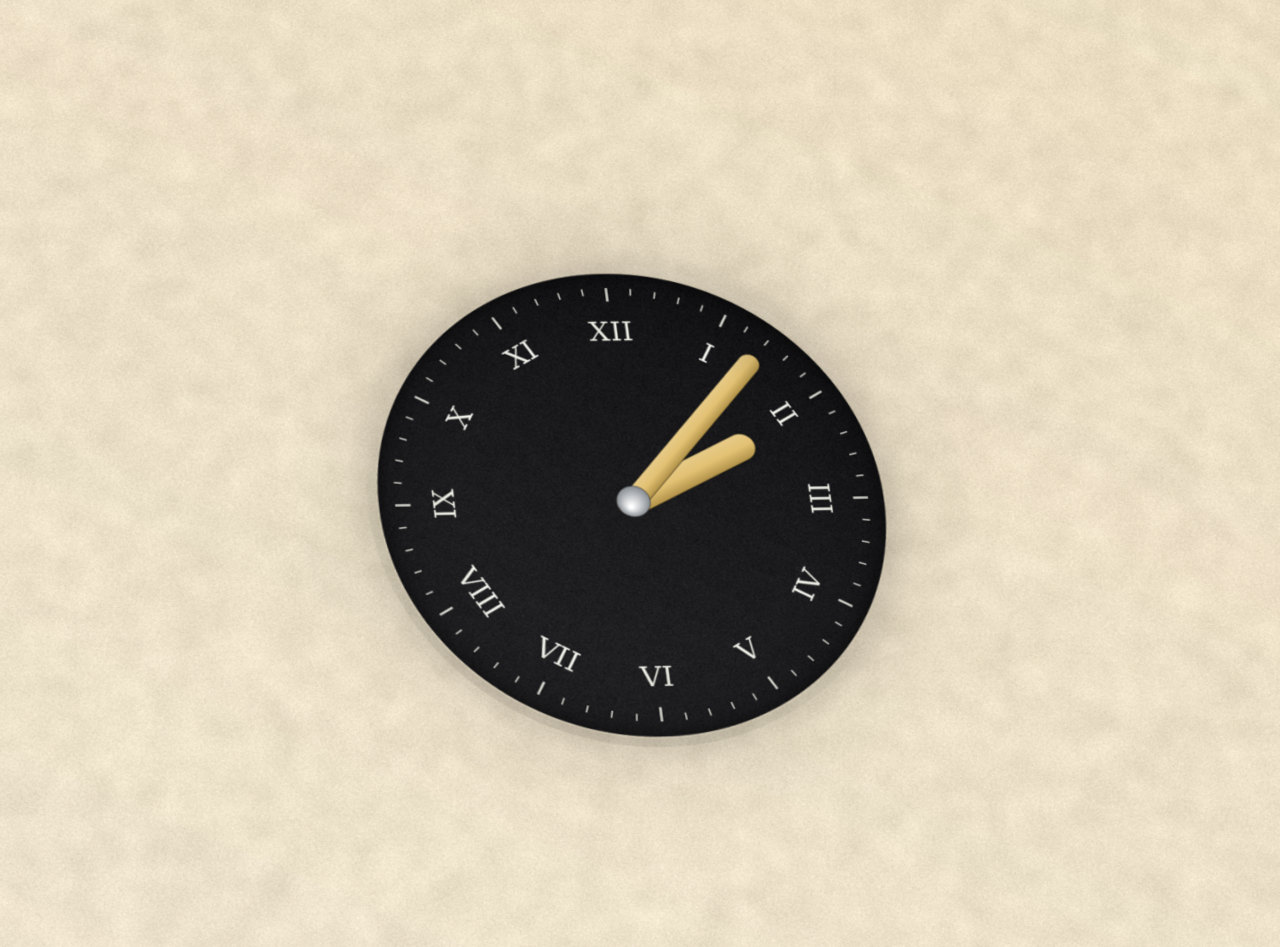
**2:07**
